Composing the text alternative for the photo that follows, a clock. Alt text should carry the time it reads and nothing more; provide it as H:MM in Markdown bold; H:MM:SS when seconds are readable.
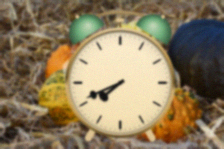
**7:41**
